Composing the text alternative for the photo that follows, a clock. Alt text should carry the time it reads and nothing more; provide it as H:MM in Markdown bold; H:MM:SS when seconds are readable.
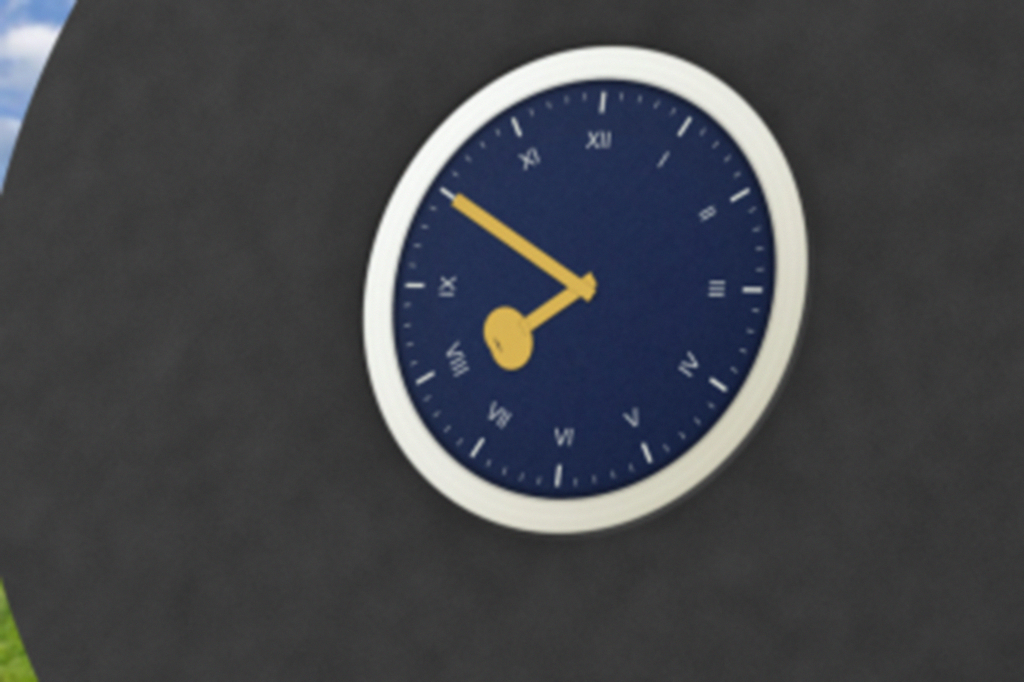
**7:50**
